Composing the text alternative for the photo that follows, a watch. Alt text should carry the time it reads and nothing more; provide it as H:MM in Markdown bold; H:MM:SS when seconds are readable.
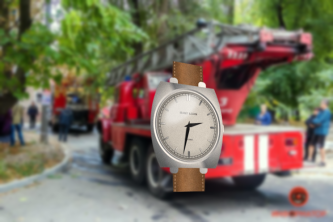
**2:32**
